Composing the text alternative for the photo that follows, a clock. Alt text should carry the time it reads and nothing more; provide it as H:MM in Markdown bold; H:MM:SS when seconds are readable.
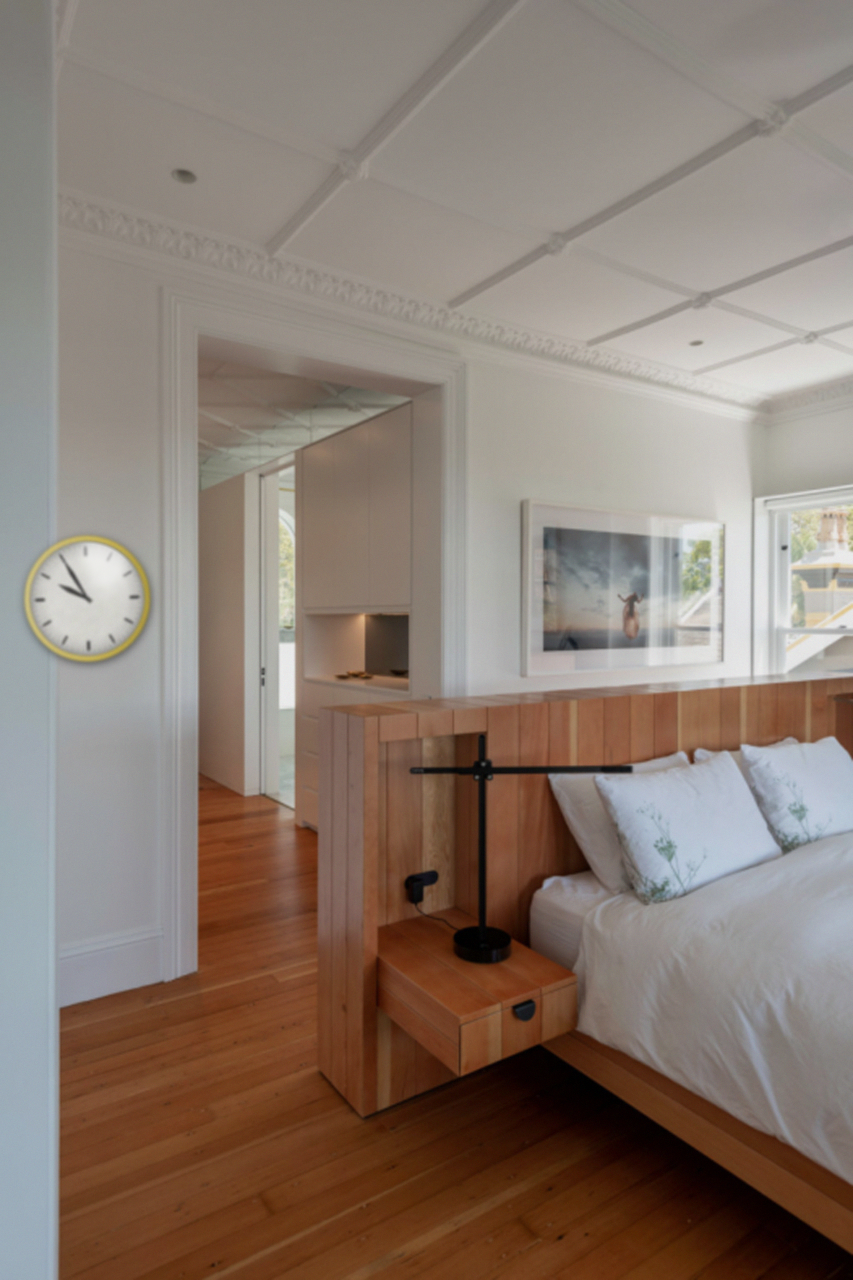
**9:55**
